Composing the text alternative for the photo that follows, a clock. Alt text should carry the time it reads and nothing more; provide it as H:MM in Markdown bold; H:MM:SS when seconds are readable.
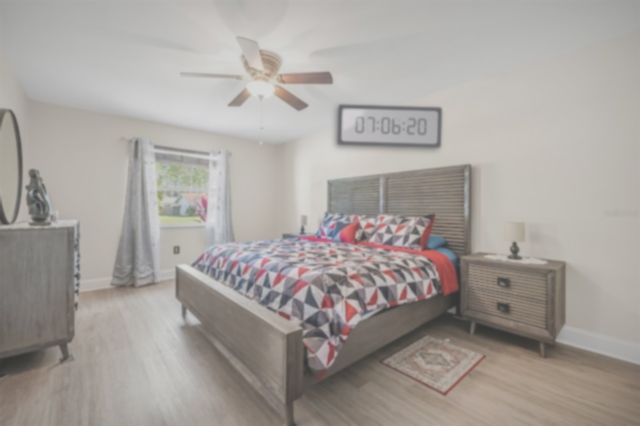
**7:06:20**
